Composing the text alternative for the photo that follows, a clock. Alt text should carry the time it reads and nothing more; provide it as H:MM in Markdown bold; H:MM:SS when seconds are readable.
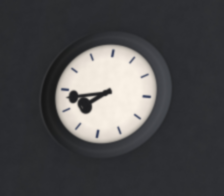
**7:43**
